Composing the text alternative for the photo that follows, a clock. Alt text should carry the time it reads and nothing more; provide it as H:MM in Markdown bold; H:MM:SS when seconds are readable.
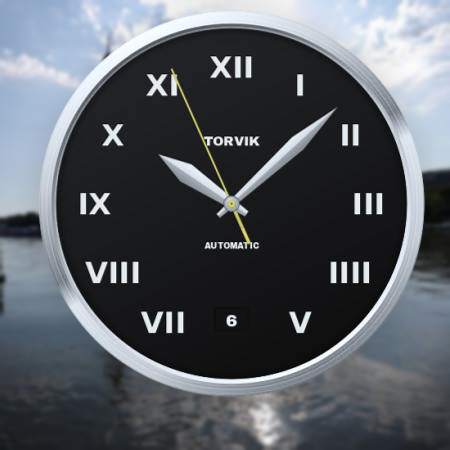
**10:07:56**
